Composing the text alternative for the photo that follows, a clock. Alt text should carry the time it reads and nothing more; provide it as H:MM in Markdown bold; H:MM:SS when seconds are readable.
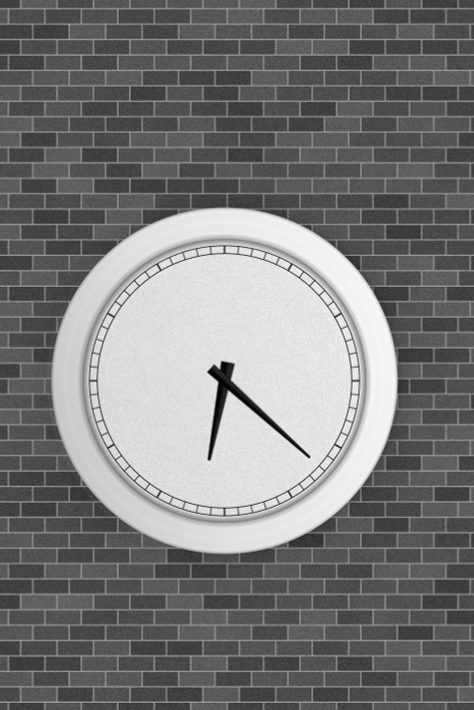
**6:22**
